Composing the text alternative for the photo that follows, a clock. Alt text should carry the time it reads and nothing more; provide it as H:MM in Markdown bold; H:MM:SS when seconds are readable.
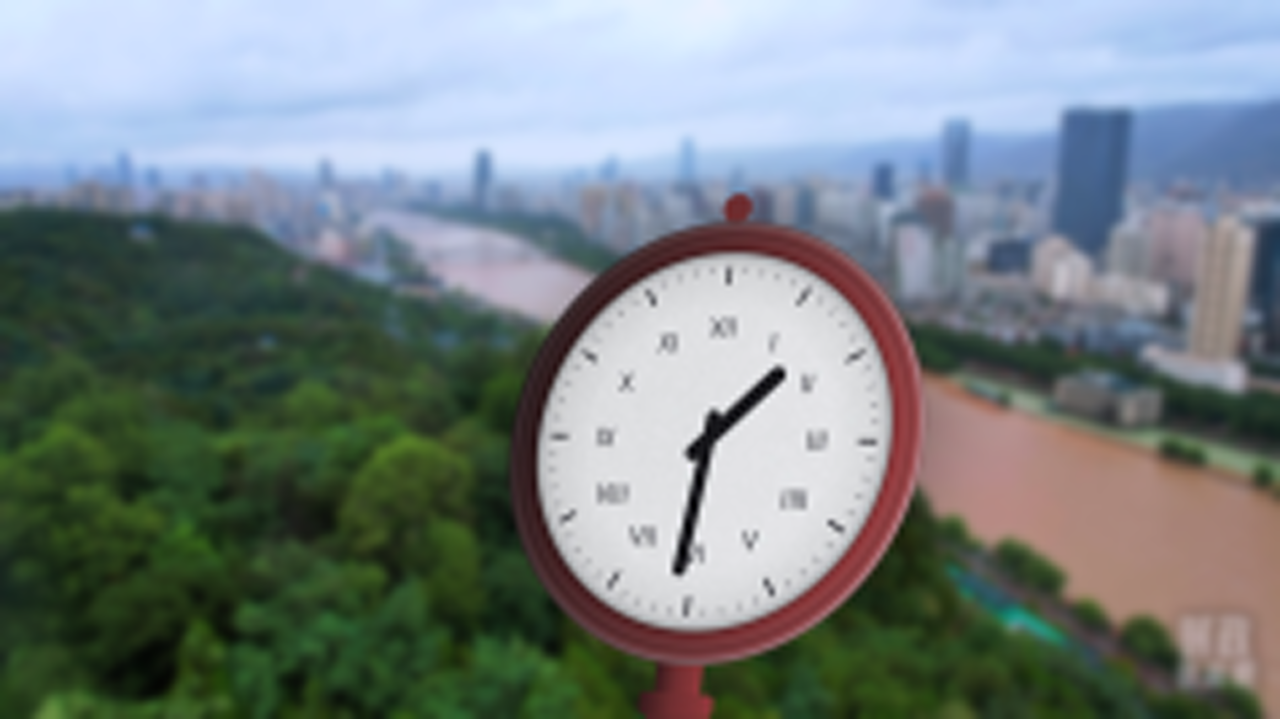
**1:31**
